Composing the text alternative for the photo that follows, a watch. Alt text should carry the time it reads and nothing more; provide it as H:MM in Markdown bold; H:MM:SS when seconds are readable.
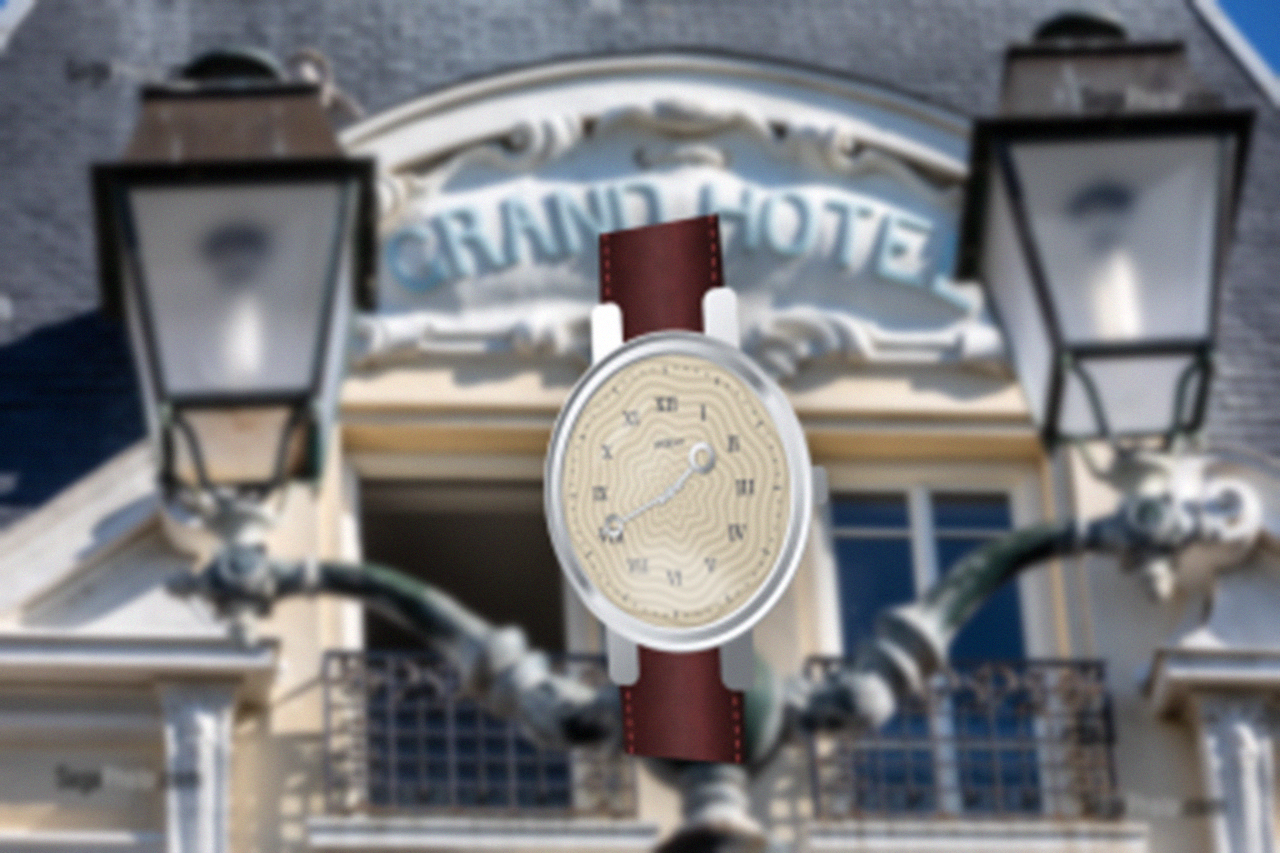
**1:41**
